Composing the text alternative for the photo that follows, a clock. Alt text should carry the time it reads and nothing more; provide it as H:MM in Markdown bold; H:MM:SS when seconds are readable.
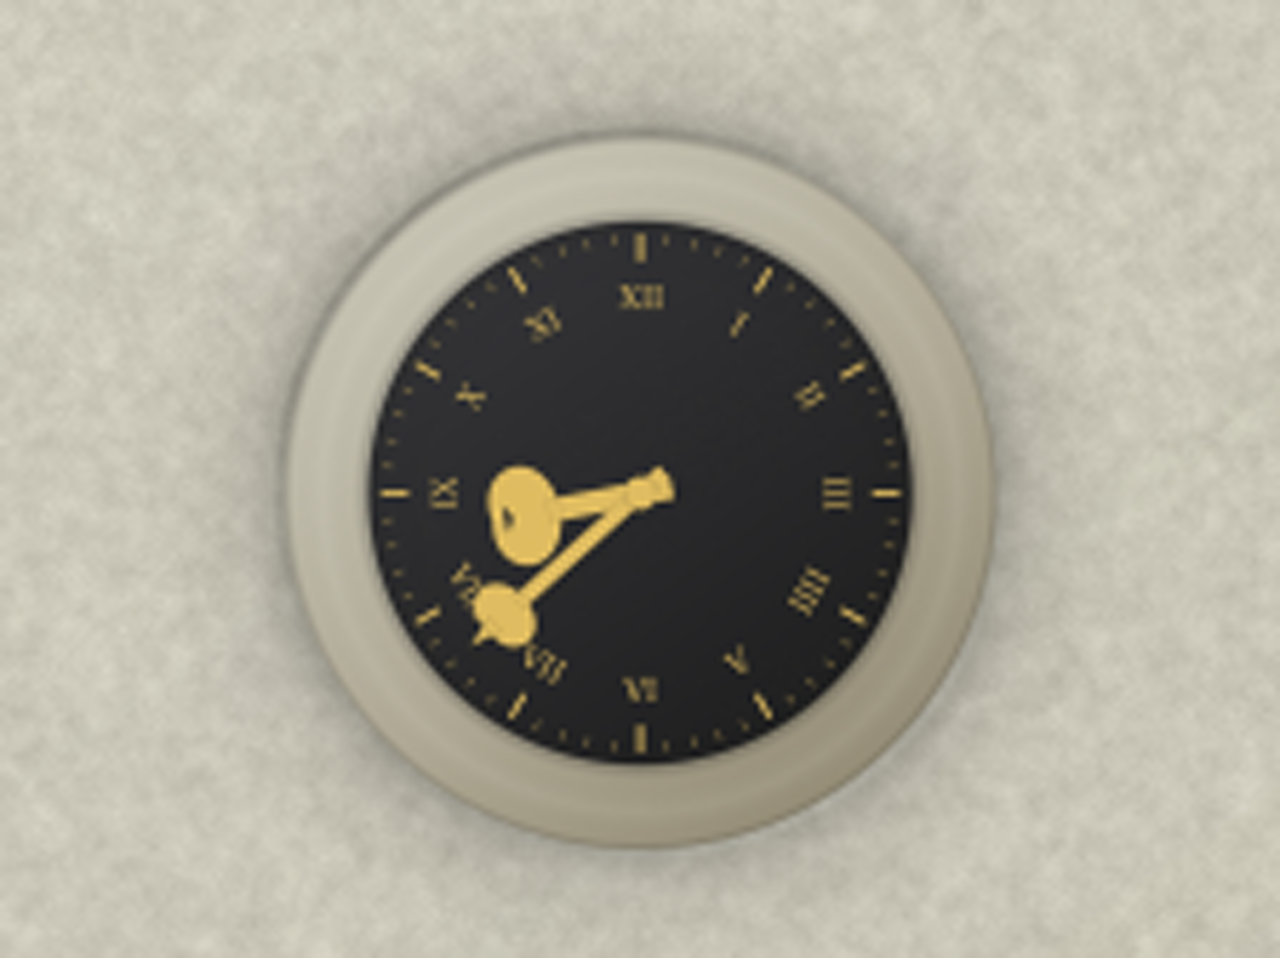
**8:38**
